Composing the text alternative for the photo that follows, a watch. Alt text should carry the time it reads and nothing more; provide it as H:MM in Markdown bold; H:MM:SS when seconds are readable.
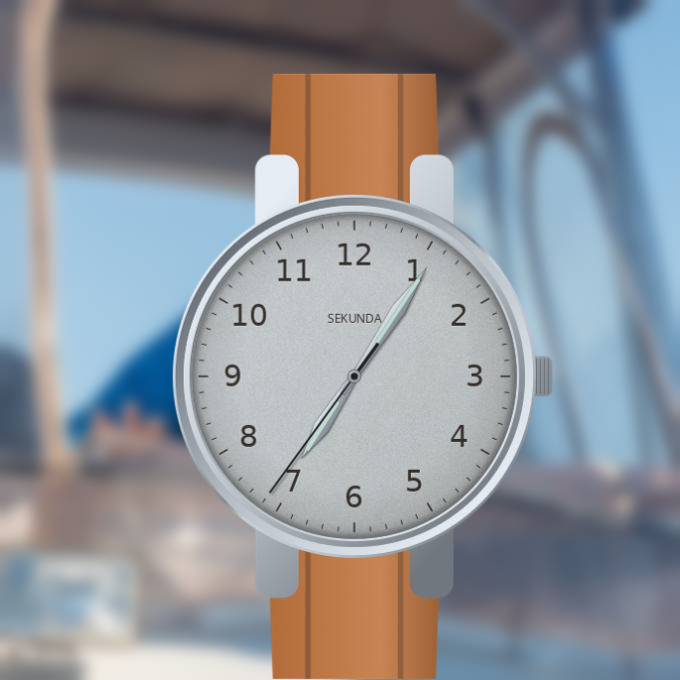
**7:05:36**
